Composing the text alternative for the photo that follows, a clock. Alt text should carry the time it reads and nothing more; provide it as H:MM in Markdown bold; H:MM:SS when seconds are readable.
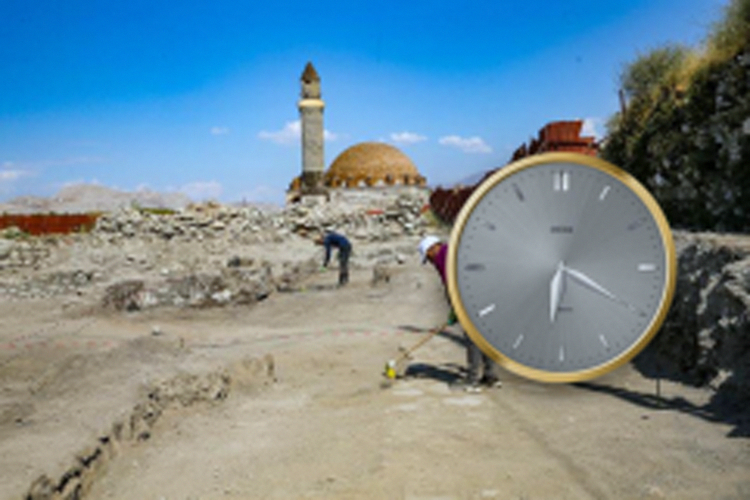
**6:20**
